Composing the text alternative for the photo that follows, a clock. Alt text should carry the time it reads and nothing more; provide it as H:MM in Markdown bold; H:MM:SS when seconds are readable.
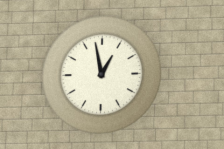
**12:58**
